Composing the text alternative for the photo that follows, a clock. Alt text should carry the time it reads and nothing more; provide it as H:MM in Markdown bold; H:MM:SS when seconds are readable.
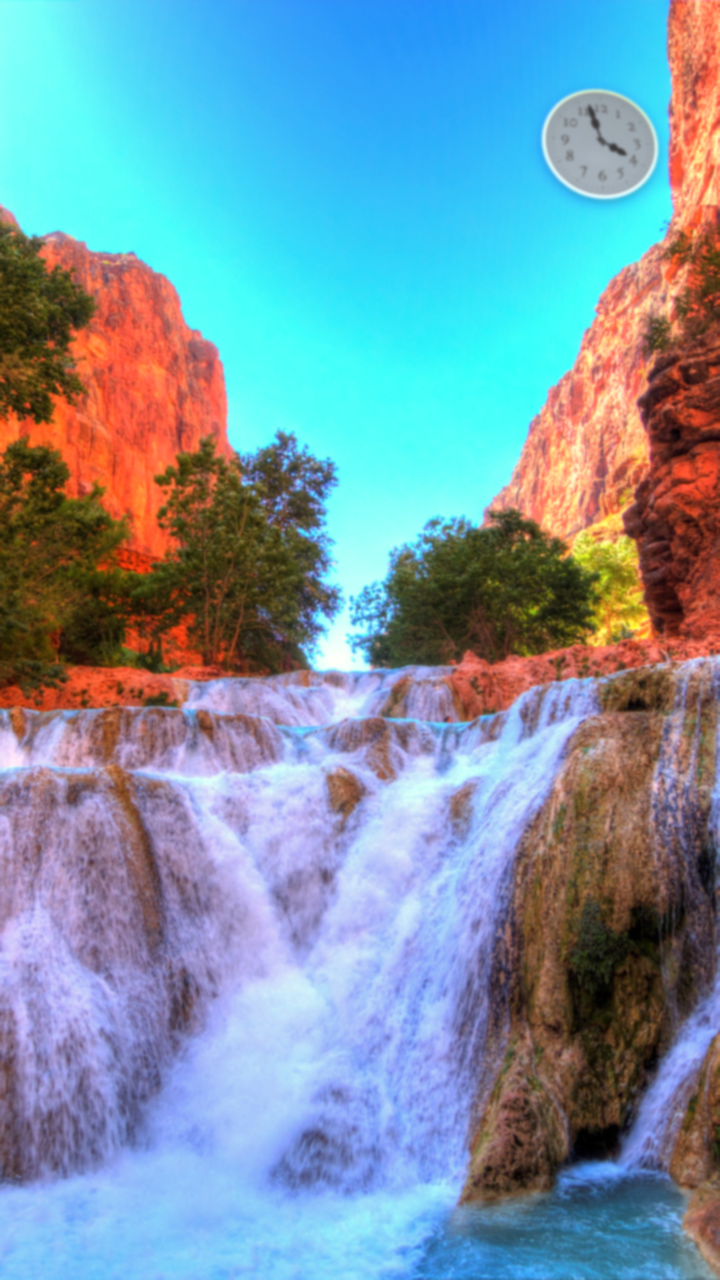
**3:57**
